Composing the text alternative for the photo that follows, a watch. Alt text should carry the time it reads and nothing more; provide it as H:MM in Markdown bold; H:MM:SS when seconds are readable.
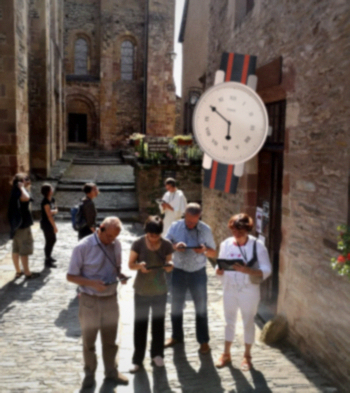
**5:50**
